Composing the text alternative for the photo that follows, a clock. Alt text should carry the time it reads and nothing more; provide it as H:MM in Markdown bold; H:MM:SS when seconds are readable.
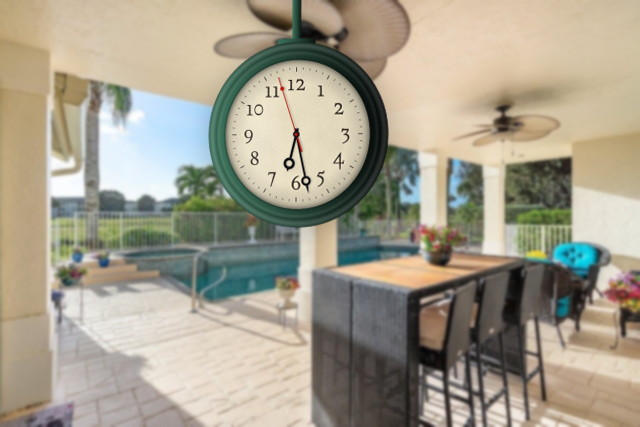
**6:27:57**
